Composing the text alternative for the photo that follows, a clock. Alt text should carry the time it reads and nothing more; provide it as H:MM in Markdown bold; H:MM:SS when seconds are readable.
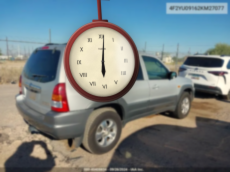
**6:01**
